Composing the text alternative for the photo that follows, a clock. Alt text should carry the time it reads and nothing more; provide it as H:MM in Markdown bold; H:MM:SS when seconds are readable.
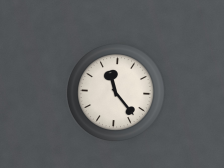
**11:23**
